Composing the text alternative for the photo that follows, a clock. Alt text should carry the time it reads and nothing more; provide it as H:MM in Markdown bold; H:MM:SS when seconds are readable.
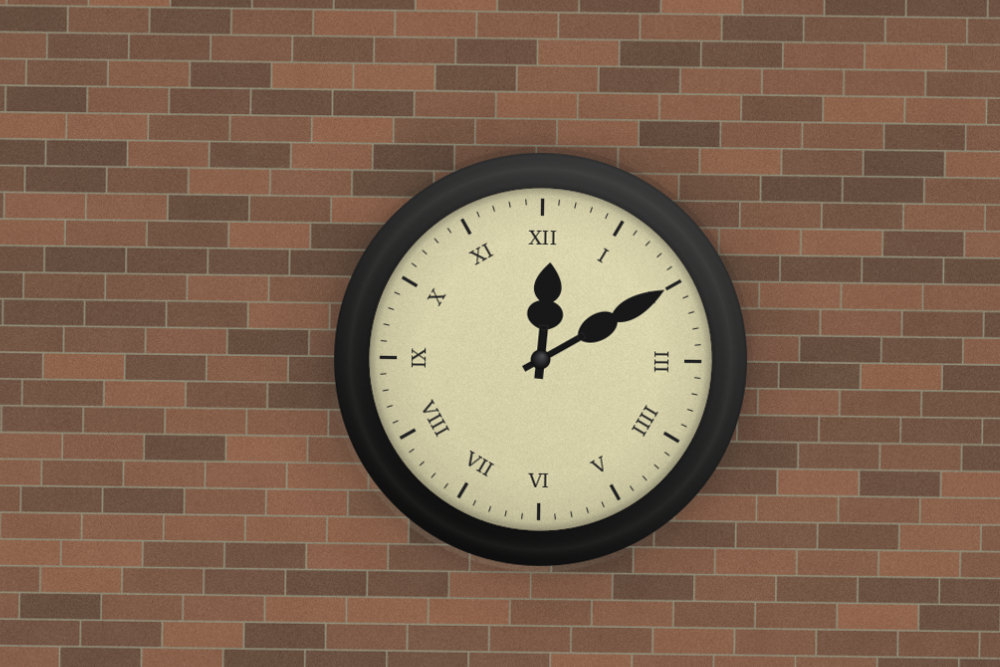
**12:10**
